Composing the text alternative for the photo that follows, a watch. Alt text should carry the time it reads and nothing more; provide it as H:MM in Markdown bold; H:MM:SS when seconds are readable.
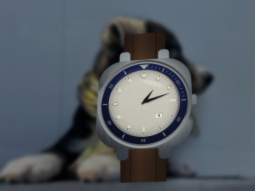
**1:12**
